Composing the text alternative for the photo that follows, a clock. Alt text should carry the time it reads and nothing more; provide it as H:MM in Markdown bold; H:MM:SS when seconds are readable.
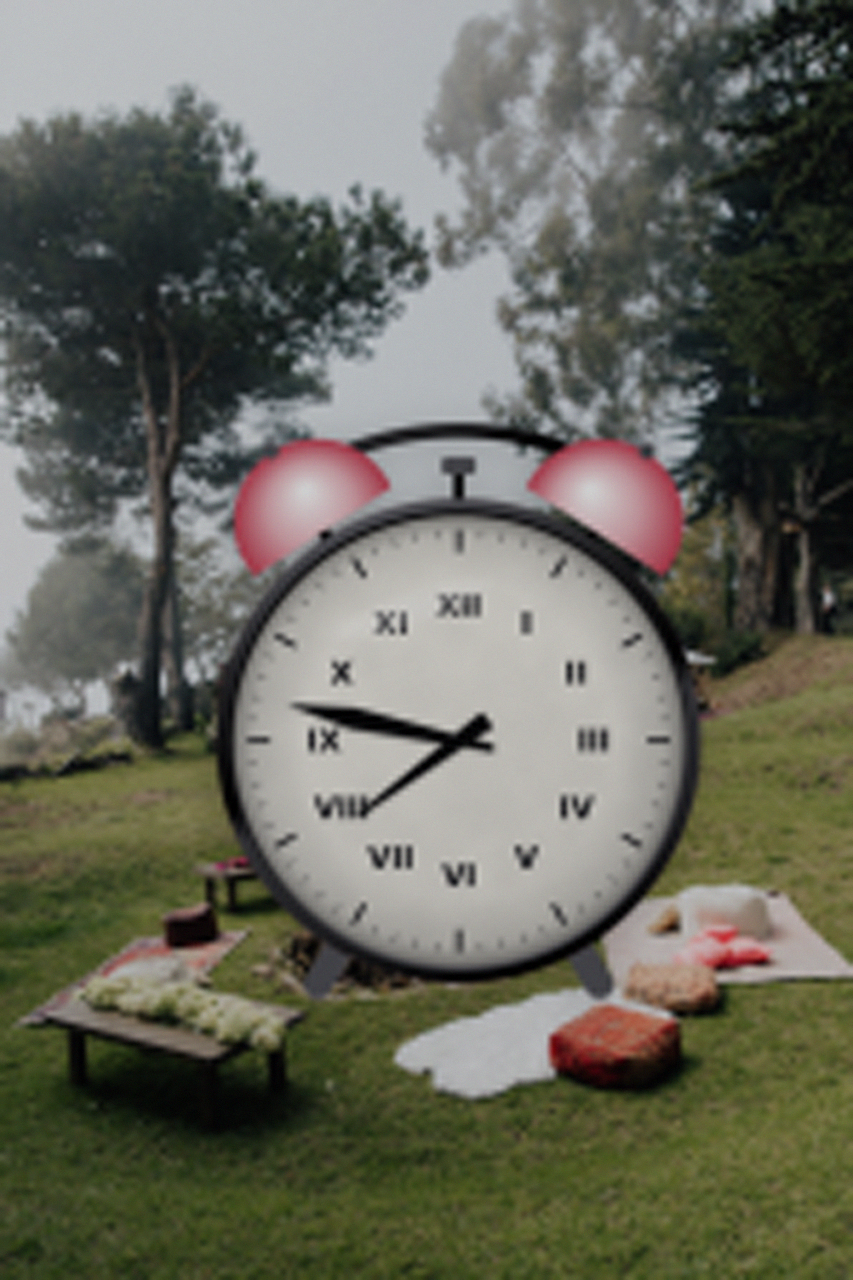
**7:47**
